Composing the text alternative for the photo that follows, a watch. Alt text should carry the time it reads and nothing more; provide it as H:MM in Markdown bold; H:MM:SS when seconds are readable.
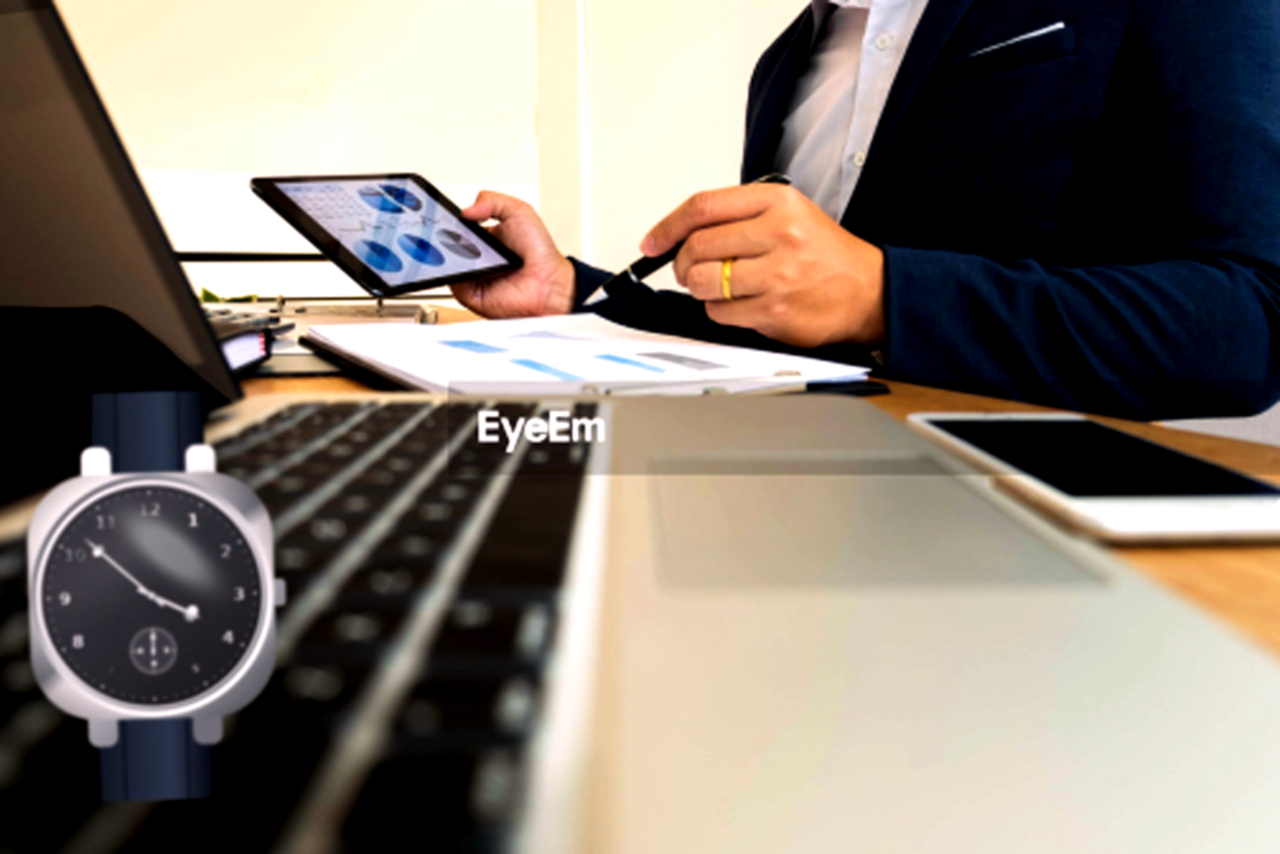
**3:52**
